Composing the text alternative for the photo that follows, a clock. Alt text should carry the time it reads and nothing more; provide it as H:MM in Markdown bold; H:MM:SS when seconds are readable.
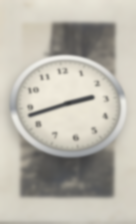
**2:43**
